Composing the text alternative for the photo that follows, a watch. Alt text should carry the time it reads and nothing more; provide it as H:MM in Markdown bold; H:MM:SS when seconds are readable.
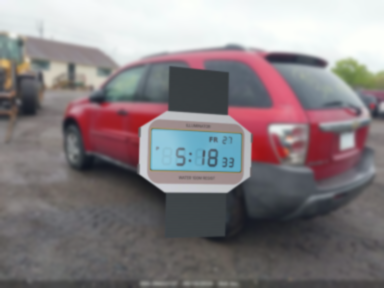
**5:18**
